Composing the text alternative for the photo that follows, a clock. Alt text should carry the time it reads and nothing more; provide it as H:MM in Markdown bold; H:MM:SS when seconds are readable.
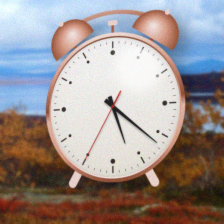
**5:21:35**
